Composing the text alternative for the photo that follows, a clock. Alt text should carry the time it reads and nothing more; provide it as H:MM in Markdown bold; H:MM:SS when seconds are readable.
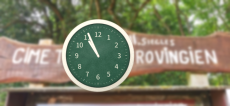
**10:56**
